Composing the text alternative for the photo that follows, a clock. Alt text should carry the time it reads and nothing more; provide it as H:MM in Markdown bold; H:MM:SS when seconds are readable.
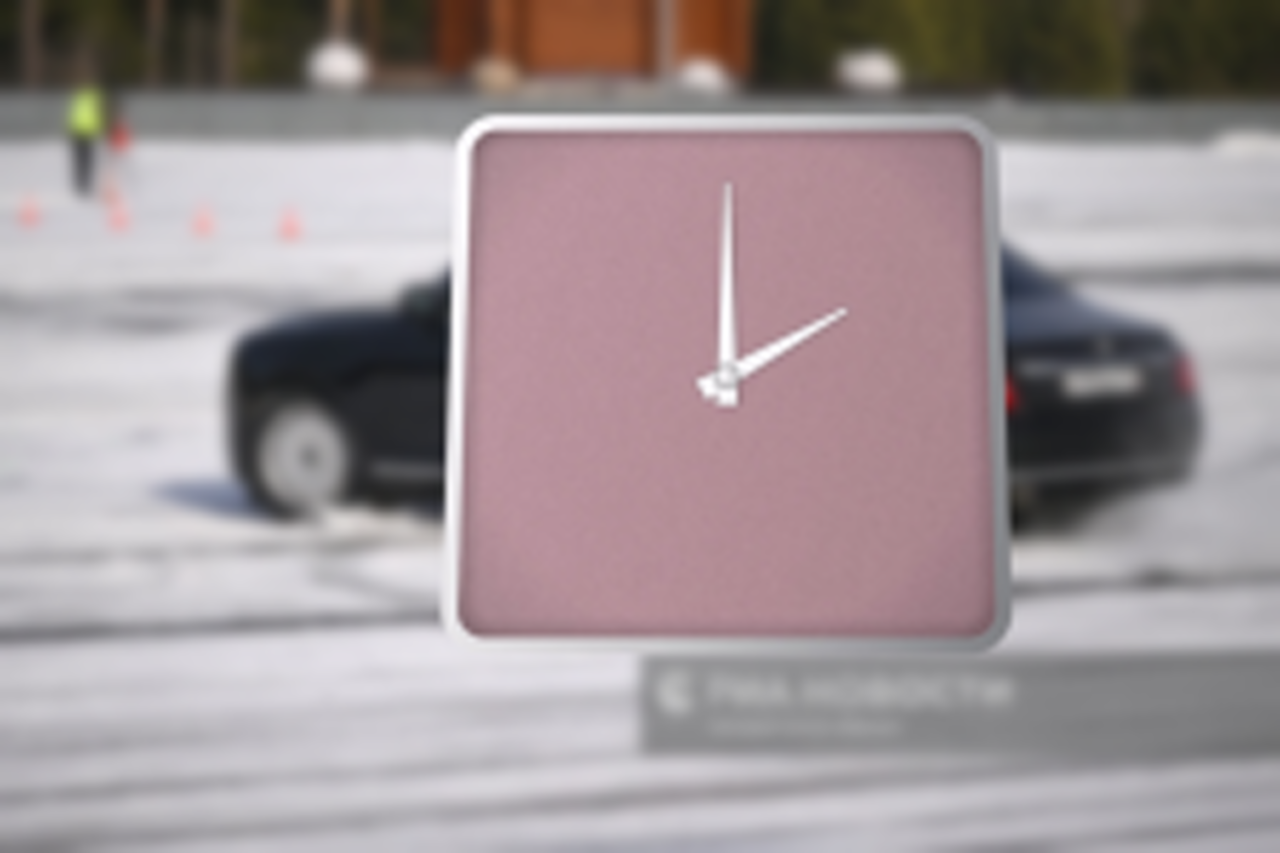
**2:00**
